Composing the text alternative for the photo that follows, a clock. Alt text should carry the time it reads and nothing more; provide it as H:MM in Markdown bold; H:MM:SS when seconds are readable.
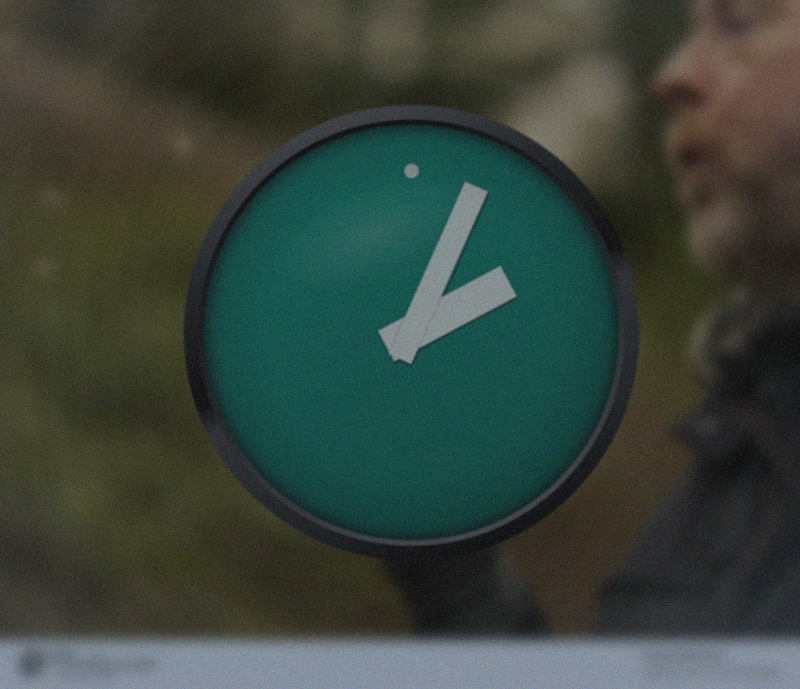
**2:04**
